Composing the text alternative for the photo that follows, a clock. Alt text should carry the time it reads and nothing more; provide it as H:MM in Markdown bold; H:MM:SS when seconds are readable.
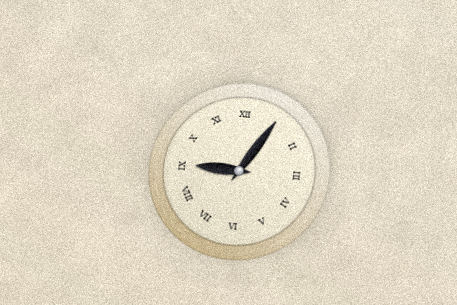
**9:05**
